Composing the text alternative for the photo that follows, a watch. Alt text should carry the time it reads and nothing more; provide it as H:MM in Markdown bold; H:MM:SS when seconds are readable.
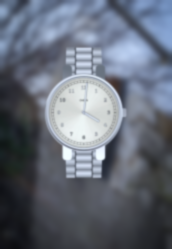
**4:01**
